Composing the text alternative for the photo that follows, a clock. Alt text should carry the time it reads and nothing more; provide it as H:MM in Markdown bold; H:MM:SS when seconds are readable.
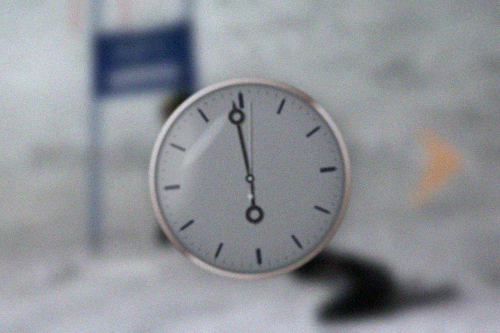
**5:59:01**
